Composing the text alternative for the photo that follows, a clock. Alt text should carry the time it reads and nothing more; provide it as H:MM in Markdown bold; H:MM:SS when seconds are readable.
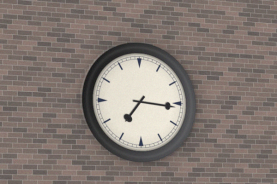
**7:16**
